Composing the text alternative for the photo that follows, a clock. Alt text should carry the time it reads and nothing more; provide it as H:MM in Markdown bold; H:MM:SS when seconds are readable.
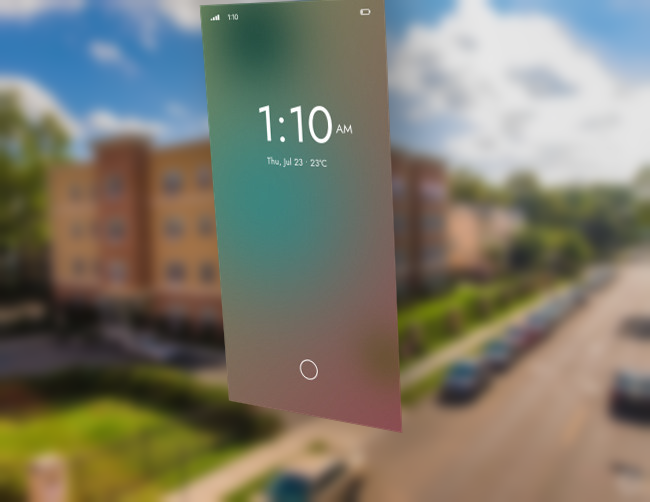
**1:10**
